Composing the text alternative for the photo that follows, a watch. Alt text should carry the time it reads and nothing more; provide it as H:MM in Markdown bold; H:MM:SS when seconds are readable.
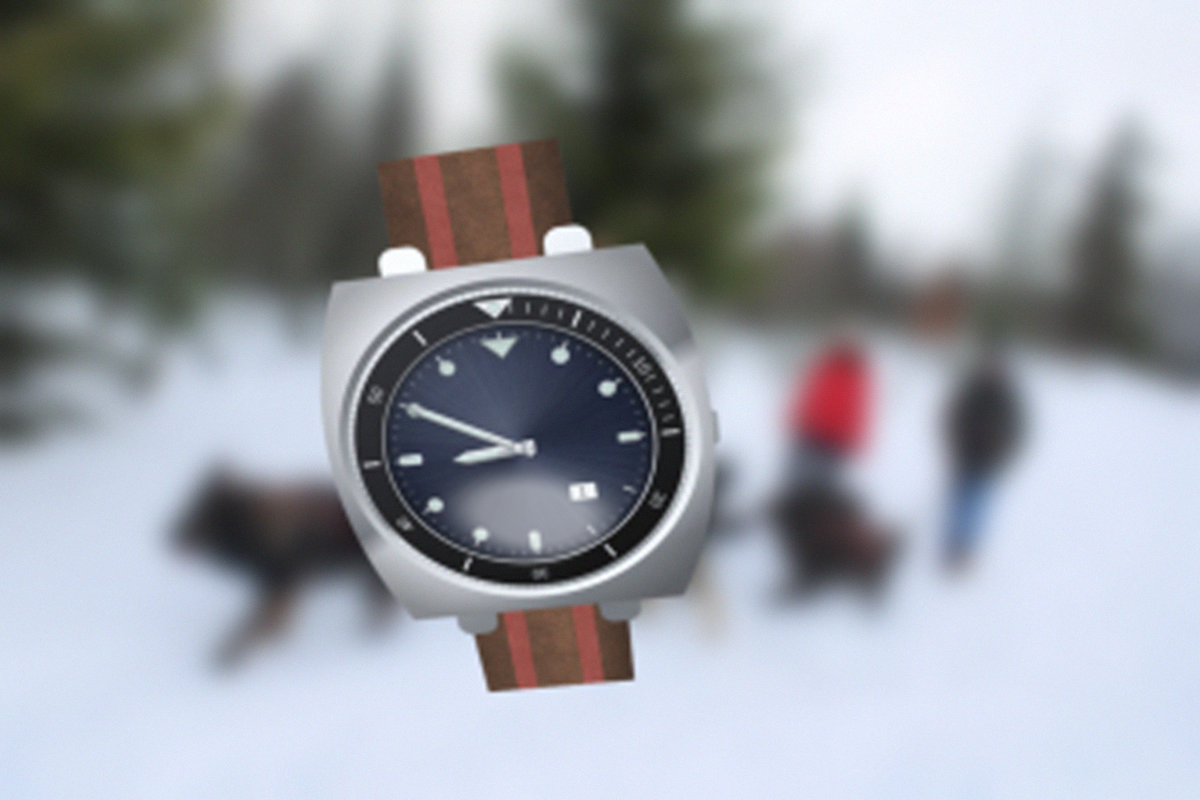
**8:50**
